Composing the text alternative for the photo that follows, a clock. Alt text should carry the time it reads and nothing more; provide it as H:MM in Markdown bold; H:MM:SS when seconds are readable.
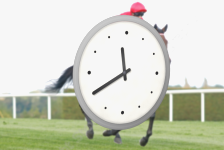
**11:40**
